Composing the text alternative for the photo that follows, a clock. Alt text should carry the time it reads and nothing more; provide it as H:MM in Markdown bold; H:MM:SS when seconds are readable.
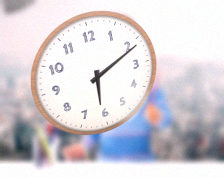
**6:11**
